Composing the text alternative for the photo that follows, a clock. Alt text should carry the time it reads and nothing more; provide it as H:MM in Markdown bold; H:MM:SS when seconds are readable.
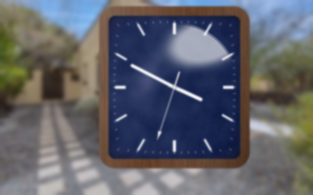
**3:49:33**
